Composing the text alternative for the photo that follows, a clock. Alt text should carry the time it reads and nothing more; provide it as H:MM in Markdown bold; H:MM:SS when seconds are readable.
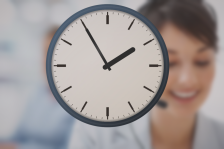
**1:55**
